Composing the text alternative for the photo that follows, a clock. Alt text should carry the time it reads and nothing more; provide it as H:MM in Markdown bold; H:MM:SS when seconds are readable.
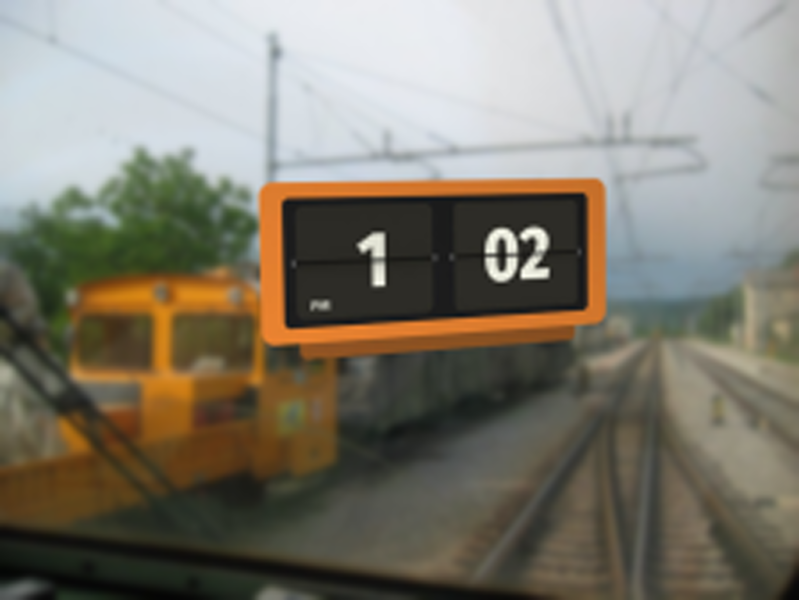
**1:02**
